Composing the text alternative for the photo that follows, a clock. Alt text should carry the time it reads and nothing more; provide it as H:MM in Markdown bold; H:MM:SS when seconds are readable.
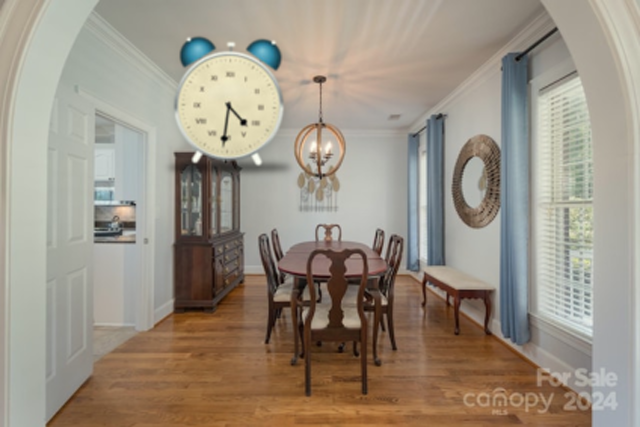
**4:31**
